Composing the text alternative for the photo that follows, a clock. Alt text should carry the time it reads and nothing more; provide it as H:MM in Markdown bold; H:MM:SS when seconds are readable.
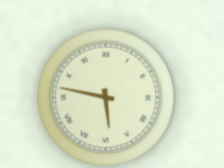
**5:47**
